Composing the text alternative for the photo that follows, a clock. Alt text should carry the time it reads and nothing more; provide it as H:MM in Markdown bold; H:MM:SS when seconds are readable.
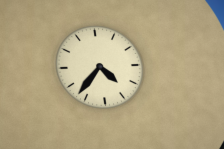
**4:37**
